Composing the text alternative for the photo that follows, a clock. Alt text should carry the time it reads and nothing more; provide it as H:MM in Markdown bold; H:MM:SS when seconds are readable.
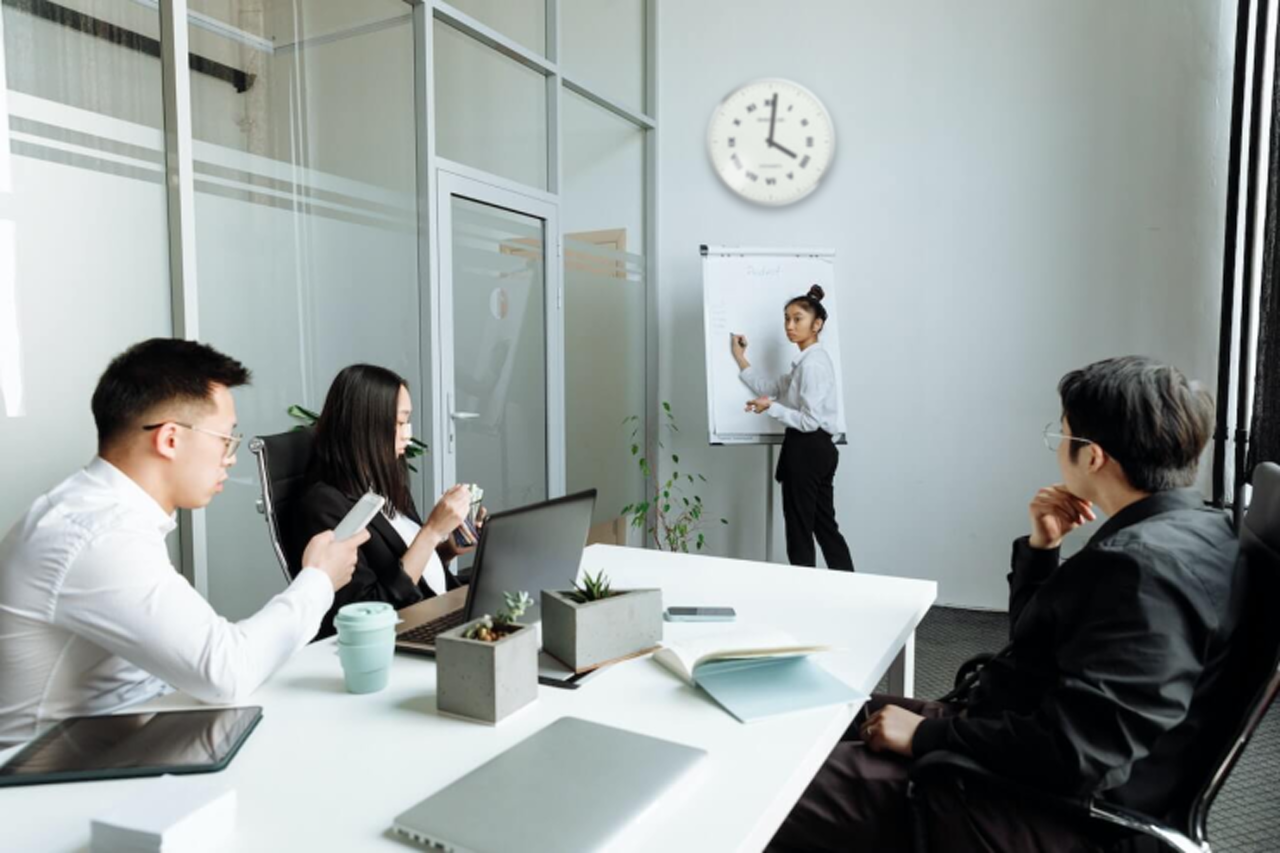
**4:01**
